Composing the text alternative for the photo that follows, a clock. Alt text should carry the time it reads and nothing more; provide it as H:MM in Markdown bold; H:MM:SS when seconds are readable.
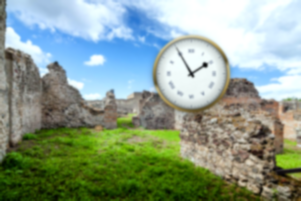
**1:55**
